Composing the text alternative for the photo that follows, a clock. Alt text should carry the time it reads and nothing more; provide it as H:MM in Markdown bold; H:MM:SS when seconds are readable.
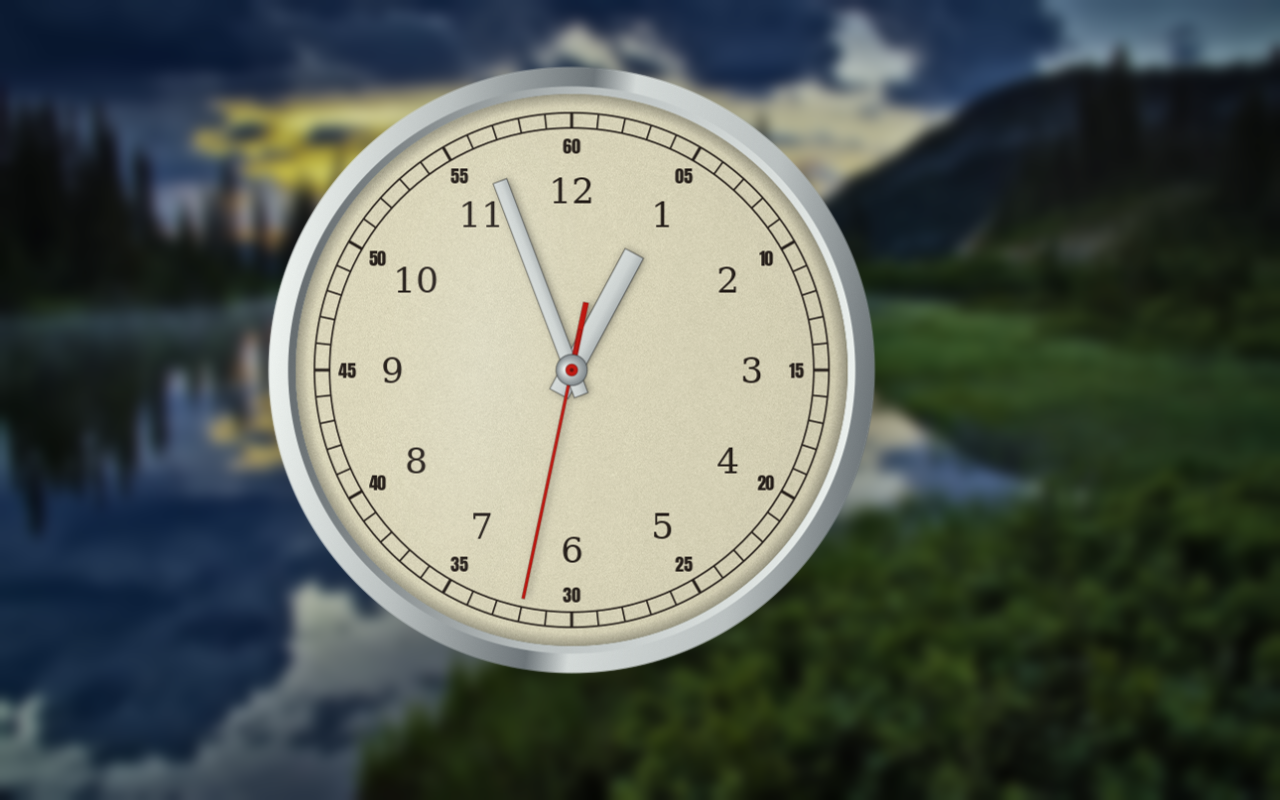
**12:56:32**
